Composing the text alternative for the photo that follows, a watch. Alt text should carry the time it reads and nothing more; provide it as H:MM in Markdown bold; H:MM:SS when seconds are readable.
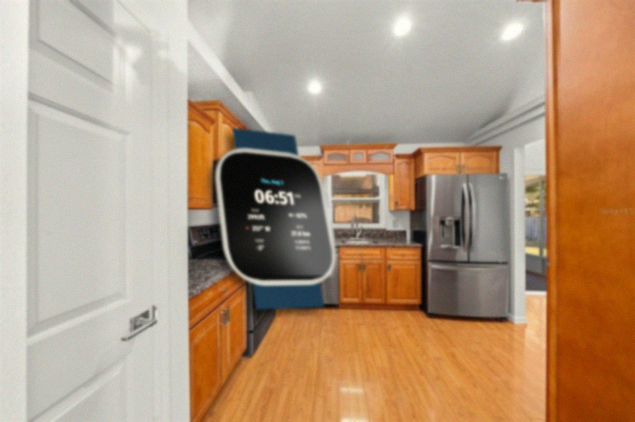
**6:51**
